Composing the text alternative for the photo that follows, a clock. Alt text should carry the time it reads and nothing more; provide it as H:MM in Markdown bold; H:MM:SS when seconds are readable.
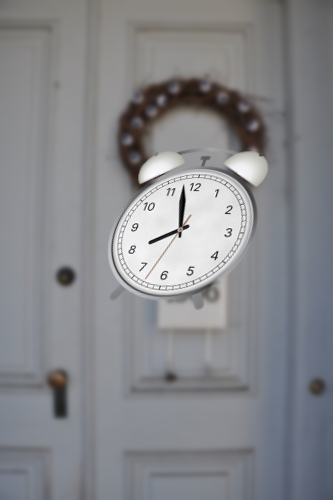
**7:57:33**
